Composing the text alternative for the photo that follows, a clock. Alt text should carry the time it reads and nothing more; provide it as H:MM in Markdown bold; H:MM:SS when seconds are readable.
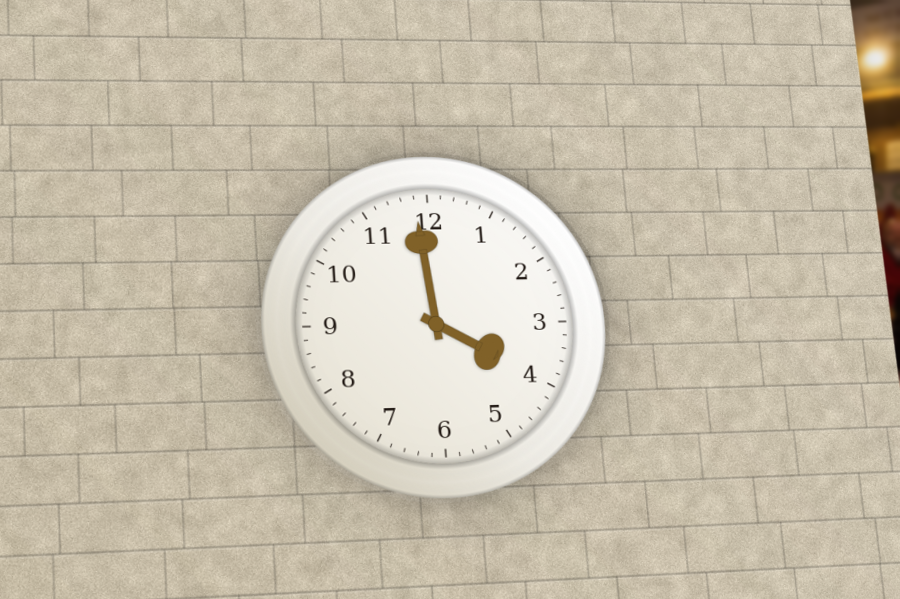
**3:59**
